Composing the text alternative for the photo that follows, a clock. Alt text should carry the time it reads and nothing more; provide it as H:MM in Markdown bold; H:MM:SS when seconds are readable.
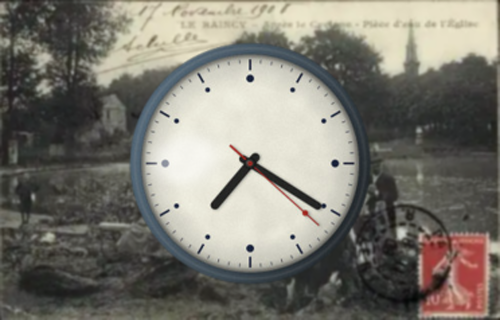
**7:20:22**
